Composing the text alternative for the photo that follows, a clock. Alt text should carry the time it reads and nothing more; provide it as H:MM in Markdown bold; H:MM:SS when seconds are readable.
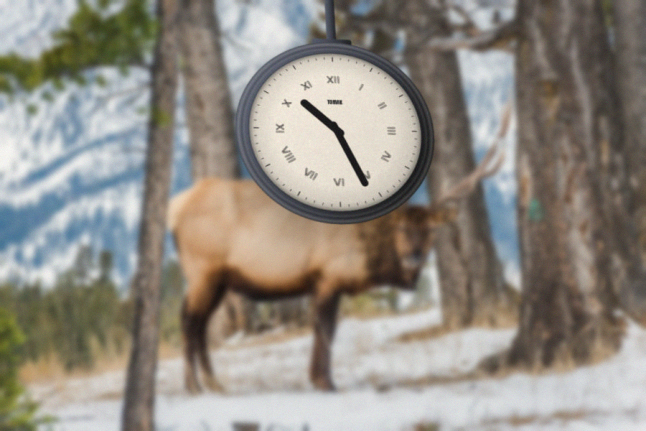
**10:26**
